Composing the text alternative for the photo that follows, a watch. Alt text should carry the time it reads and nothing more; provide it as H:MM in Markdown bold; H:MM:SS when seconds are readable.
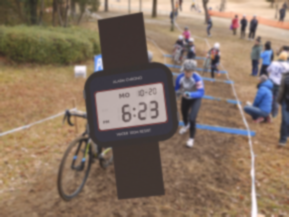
**6:23**
